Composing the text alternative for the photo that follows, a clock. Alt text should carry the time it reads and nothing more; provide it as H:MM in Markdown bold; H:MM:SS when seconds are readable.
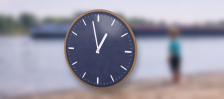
**12:58**
